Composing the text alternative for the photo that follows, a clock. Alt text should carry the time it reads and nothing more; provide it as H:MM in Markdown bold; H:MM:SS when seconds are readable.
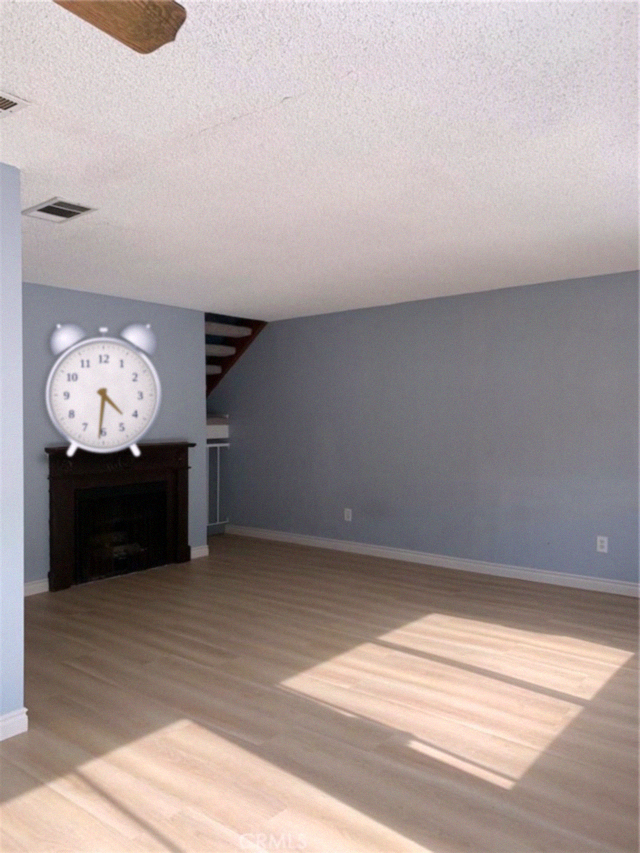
**4:31**
